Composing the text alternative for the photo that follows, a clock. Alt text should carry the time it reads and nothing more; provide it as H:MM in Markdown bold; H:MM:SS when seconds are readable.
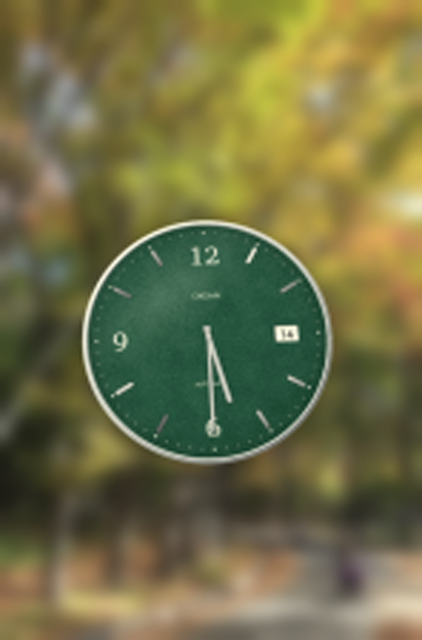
**5:30**
